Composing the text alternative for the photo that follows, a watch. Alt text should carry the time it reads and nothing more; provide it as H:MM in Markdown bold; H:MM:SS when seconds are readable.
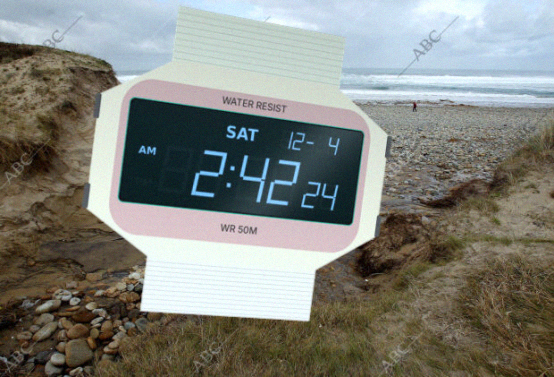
**2:42:24**
